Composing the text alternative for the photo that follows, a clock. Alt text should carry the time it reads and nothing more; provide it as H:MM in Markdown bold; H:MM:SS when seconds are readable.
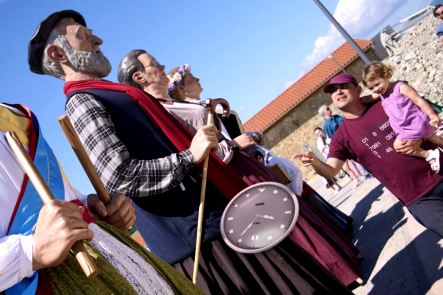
**3:36**
